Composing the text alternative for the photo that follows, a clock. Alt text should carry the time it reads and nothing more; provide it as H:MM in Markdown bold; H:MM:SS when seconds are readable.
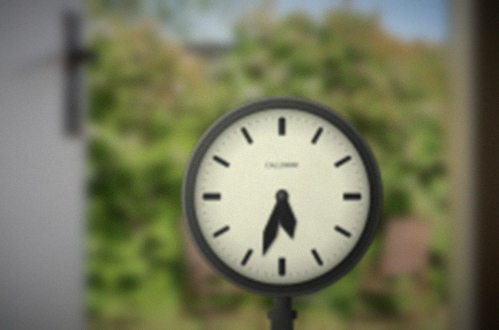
**5:33**
